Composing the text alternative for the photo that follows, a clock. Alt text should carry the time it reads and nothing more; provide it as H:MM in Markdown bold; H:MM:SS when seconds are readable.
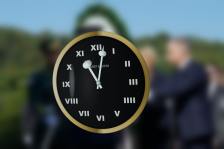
**11:02**
